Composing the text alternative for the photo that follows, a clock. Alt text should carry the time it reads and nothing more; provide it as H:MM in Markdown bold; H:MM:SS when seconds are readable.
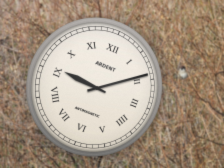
**9:09**
